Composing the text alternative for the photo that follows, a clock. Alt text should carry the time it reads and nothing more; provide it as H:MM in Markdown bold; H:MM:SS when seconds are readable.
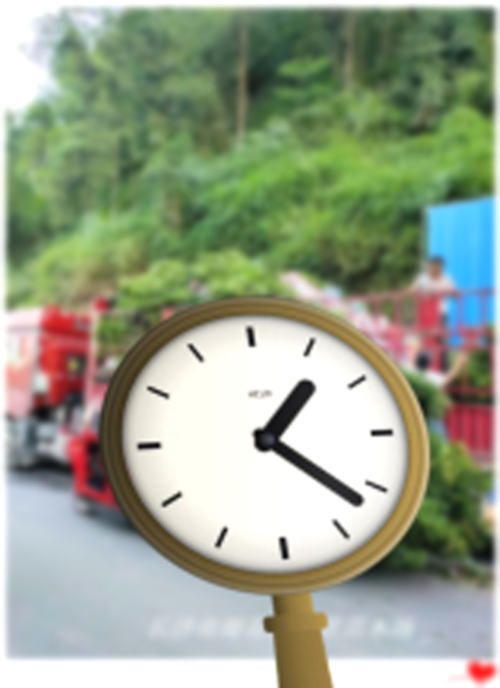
**1:22**
